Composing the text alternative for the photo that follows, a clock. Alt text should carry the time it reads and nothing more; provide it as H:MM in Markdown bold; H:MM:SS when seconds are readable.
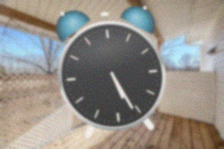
**5:26**
